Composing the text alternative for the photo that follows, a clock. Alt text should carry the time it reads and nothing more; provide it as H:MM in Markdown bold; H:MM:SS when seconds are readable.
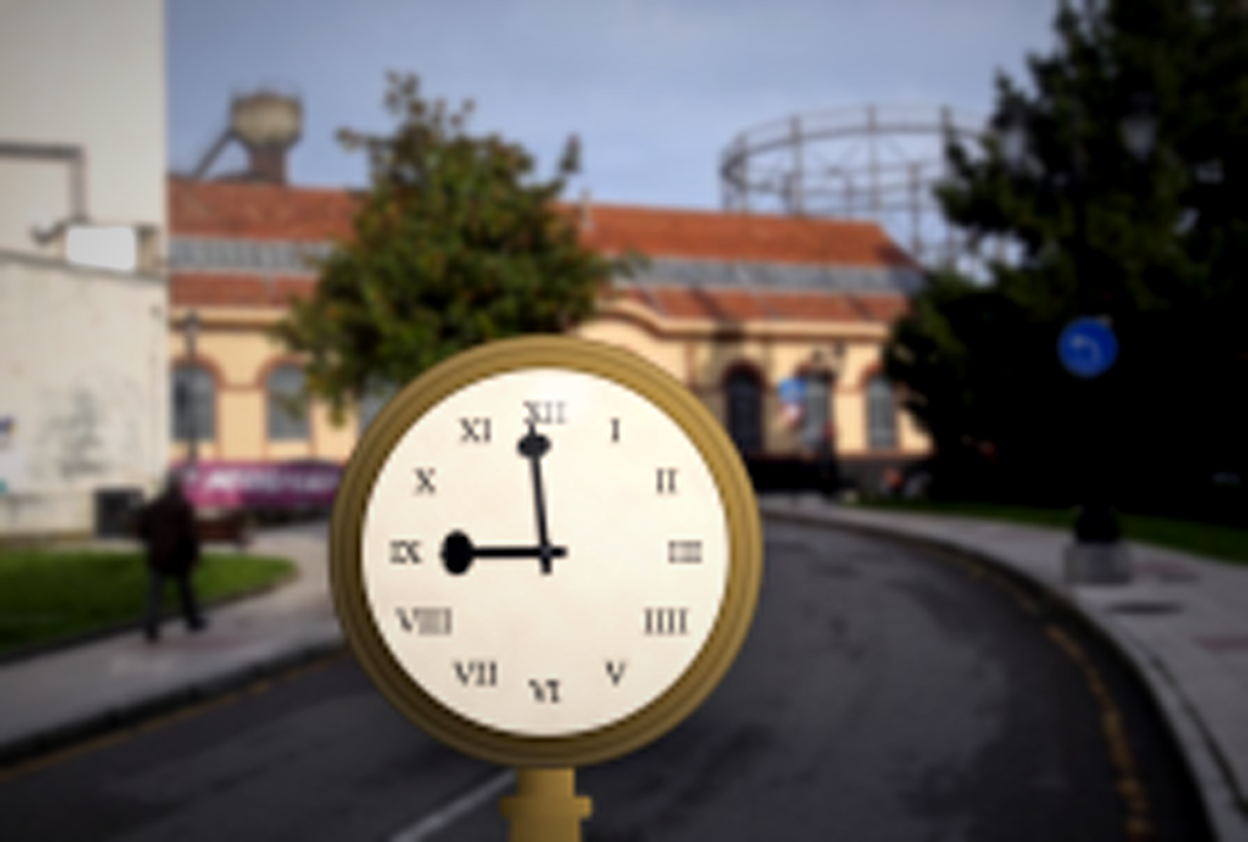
**8:59**
